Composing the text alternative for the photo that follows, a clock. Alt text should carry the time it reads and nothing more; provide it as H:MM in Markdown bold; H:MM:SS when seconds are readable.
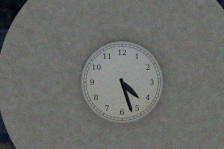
**4:27**
